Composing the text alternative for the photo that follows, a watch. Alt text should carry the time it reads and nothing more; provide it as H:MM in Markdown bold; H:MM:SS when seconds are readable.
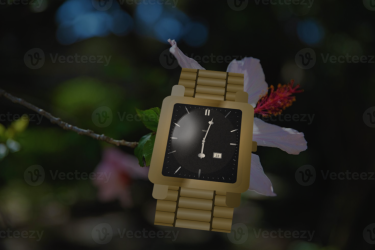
**6:02**
